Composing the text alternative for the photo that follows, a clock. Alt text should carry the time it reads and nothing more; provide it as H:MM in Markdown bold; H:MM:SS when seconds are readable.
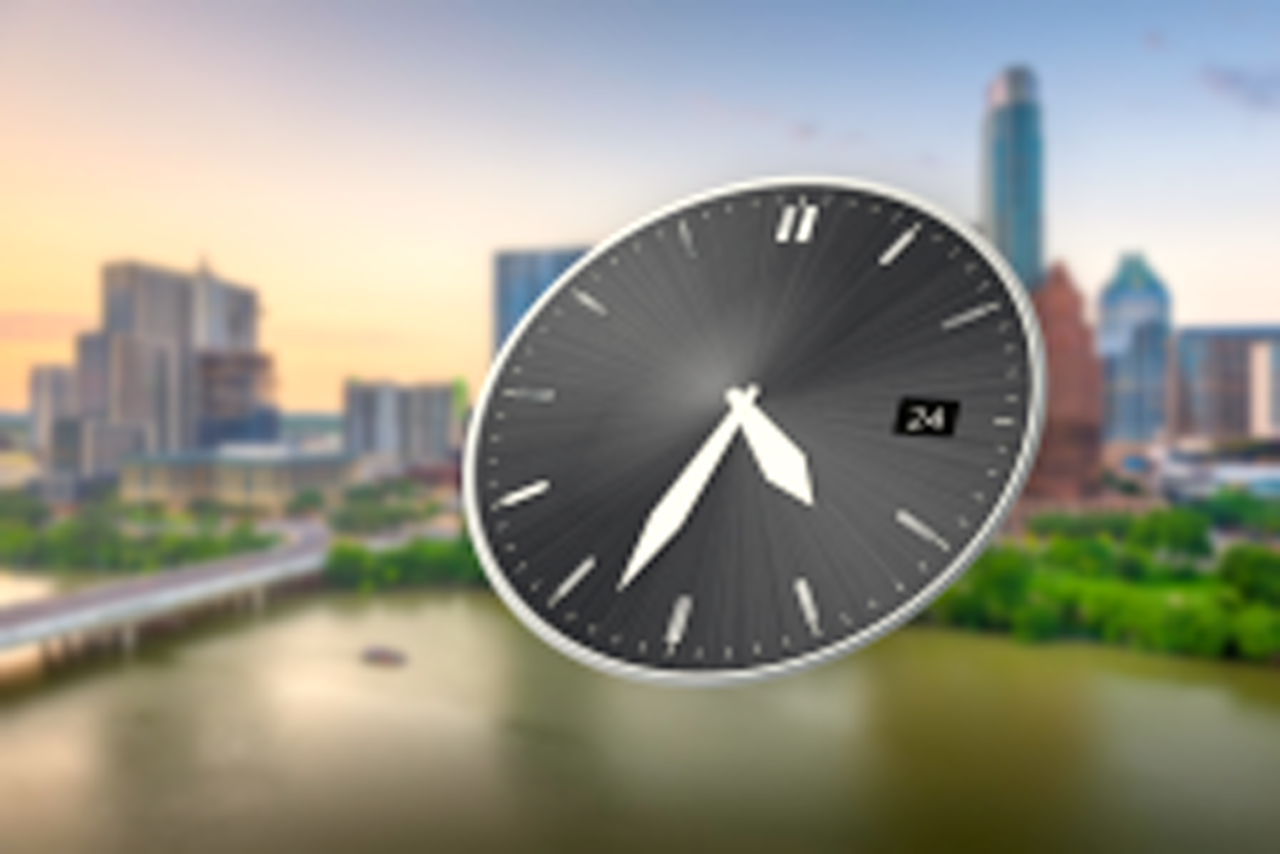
**4:33**
